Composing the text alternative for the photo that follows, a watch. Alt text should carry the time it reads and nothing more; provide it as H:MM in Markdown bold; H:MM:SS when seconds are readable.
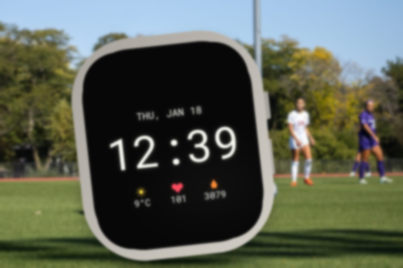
**12:39**
